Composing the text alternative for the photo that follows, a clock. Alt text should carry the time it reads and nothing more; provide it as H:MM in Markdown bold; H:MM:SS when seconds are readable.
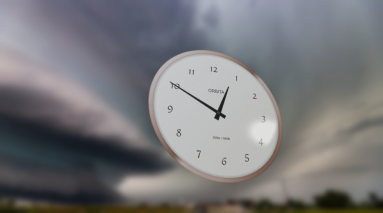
**12:50**
